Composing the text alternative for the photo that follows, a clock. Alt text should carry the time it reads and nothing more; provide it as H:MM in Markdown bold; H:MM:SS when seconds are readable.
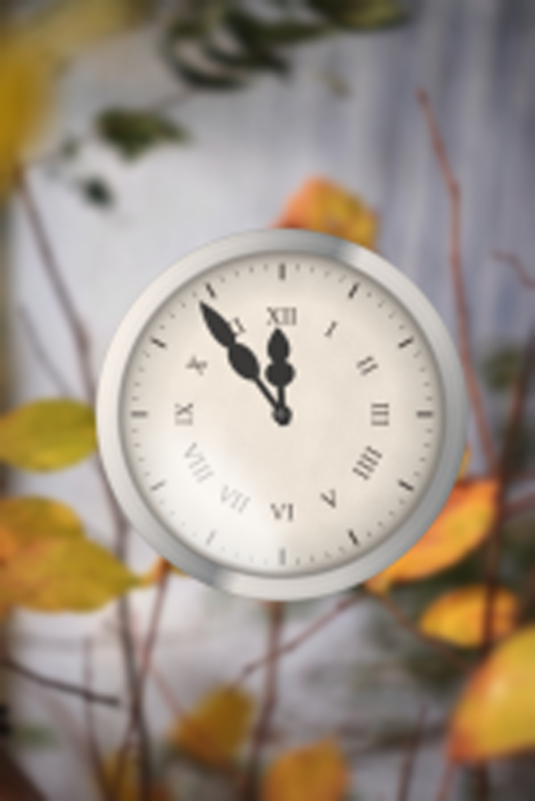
**11:54**
